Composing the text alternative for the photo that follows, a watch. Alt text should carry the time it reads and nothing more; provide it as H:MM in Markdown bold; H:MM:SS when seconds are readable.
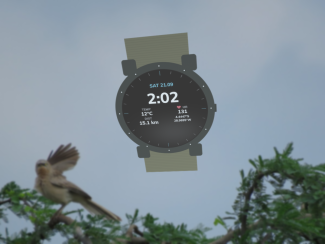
**2:02**
